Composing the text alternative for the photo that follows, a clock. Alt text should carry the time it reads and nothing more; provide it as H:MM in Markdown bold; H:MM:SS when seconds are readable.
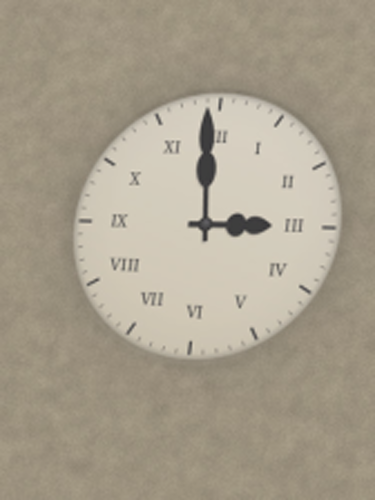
**2:59**
